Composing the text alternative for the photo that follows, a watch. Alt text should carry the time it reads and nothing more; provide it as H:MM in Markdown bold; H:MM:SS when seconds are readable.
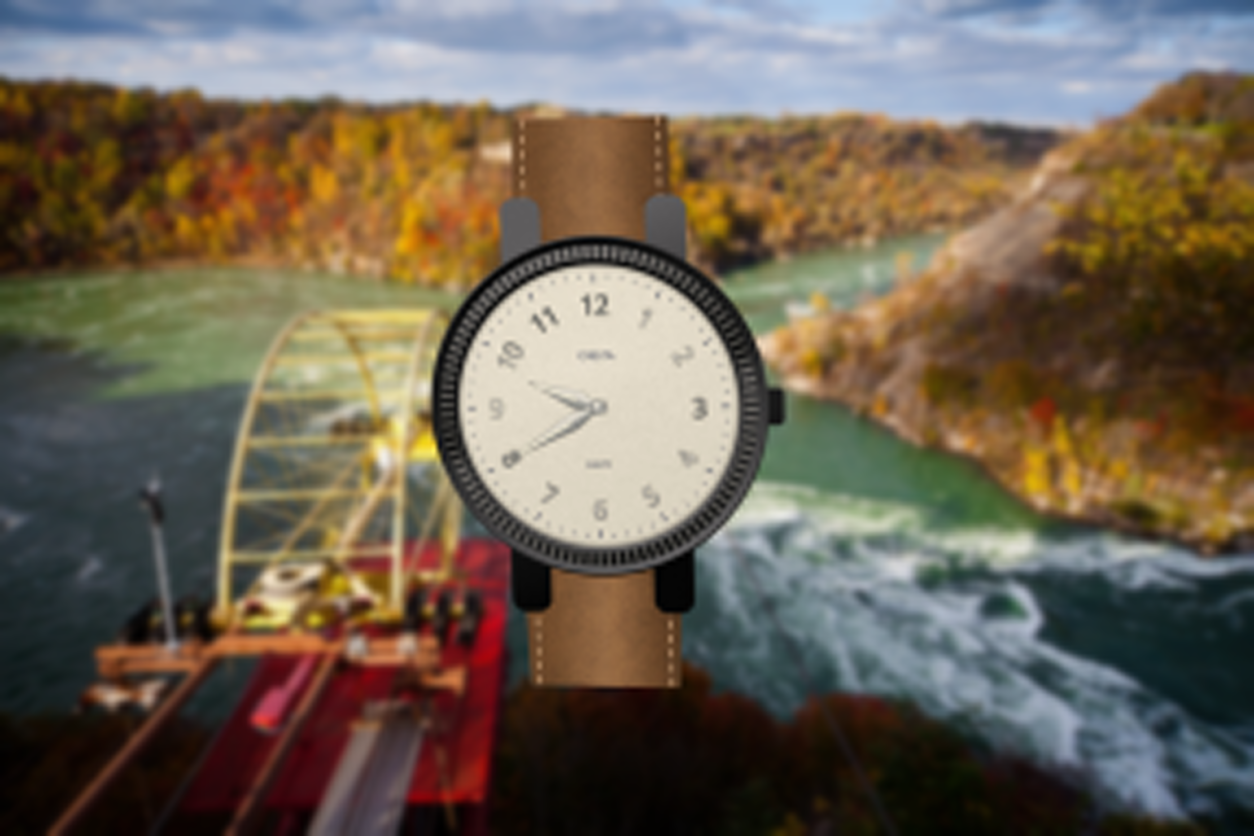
**9:40**
